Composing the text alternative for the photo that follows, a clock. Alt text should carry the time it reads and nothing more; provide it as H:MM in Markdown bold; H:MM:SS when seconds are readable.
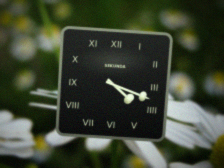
**4:18**
